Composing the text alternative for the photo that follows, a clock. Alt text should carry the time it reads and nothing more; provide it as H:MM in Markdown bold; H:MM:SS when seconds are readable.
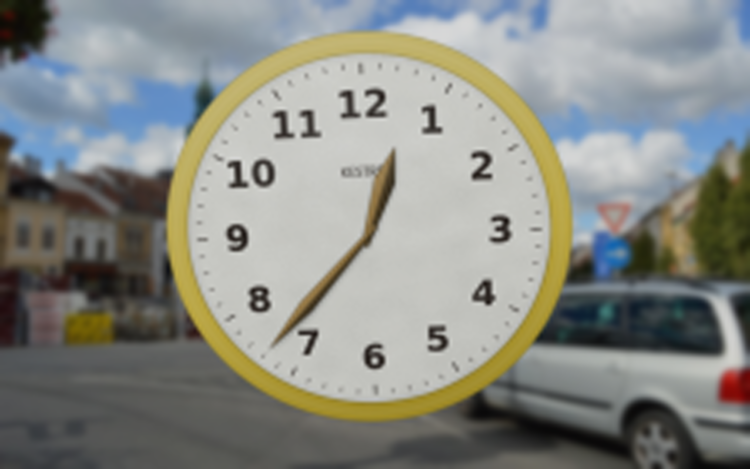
**12:37**
